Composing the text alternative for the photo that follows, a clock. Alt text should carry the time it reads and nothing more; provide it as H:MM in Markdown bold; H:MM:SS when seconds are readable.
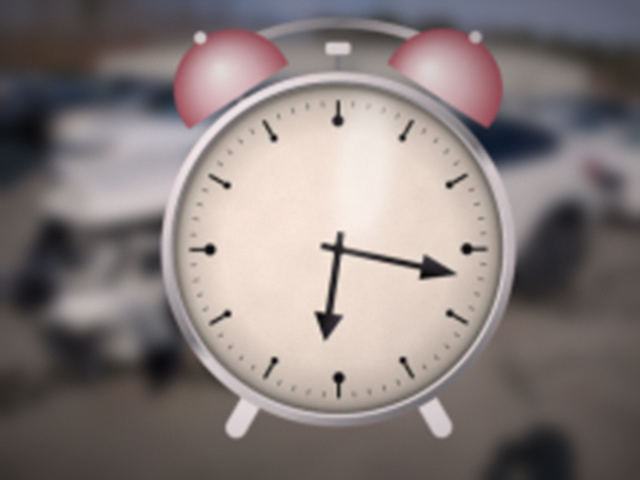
**6:17**
